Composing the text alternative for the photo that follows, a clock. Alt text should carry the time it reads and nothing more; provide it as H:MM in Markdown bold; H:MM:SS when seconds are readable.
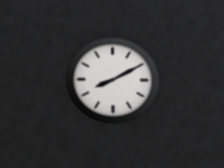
**8:10**
